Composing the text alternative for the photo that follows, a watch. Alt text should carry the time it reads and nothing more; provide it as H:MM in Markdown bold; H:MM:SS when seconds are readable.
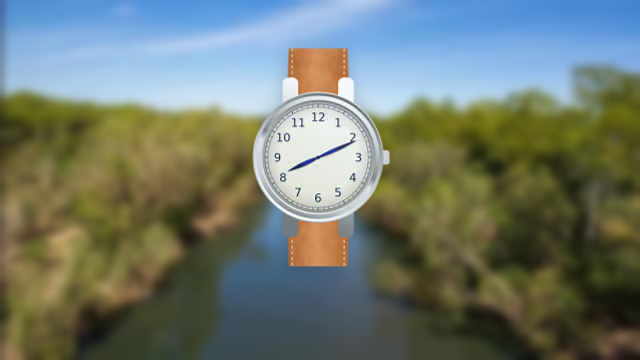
**8:11**
